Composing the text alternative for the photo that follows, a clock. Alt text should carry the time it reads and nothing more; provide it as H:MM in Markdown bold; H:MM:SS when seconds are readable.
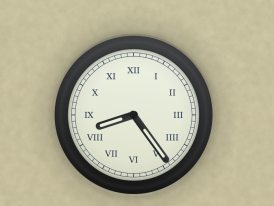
**8:24**
